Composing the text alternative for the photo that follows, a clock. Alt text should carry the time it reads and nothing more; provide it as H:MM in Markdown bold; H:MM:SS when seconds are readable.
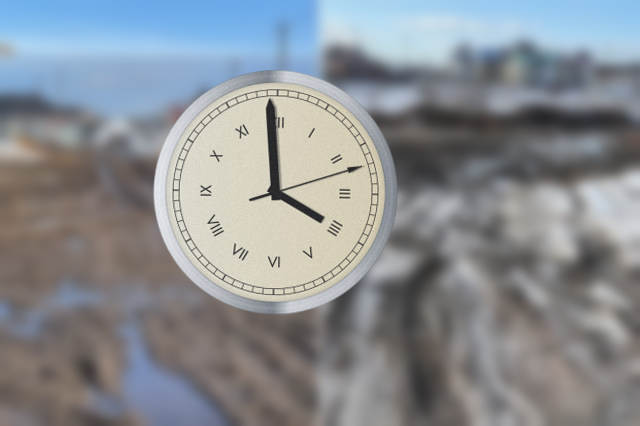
**3:59:12**
